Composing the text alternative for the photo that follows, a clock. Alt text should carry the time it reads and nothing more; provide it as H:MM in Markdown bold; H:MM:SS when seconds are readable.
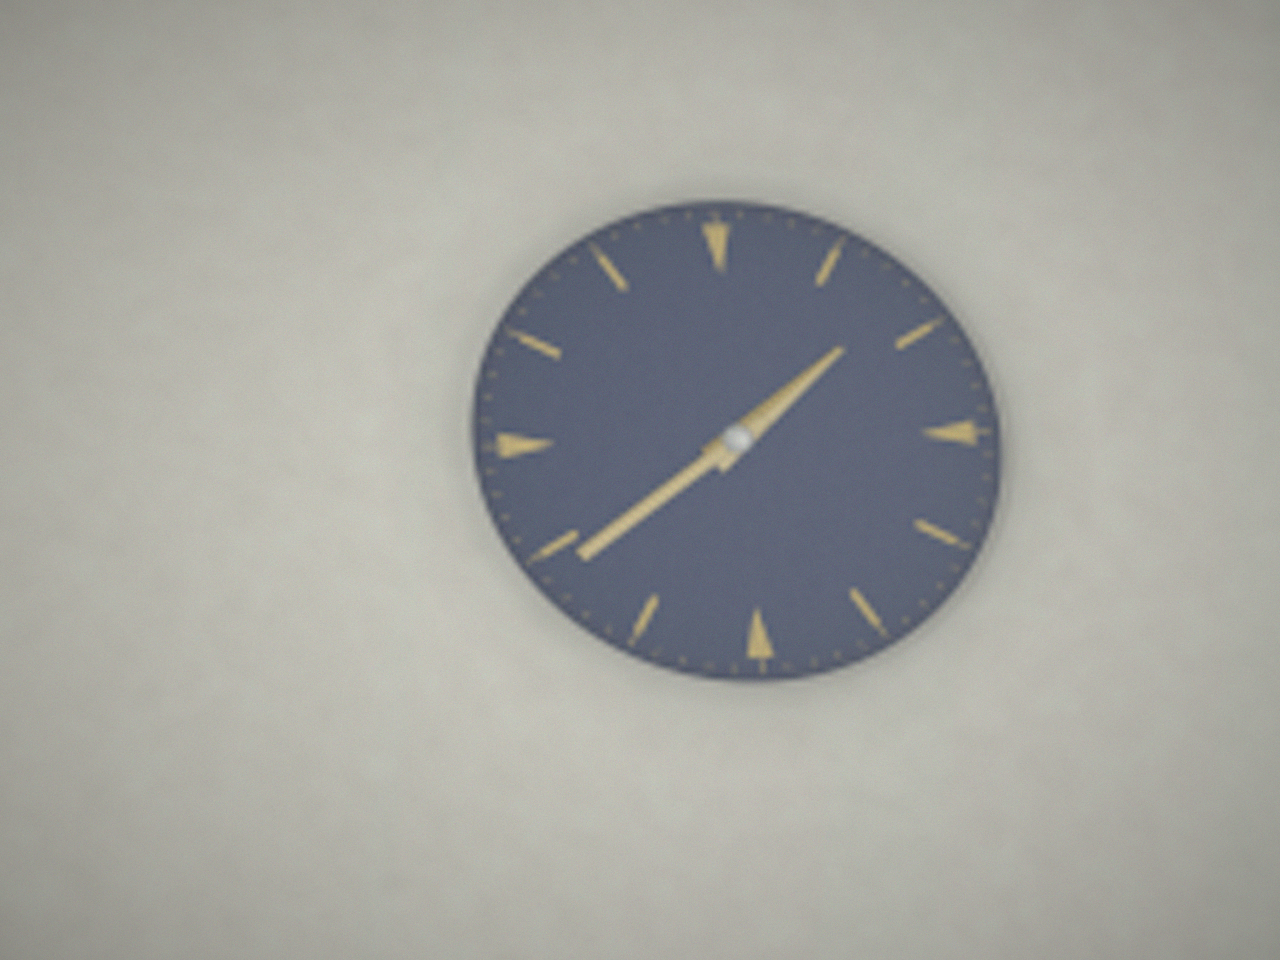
**1:39**
